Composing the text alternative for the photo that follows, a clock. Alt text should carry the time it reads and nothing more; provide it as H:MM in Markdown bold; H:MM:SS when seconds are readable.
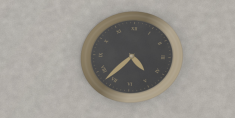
**4:37**
